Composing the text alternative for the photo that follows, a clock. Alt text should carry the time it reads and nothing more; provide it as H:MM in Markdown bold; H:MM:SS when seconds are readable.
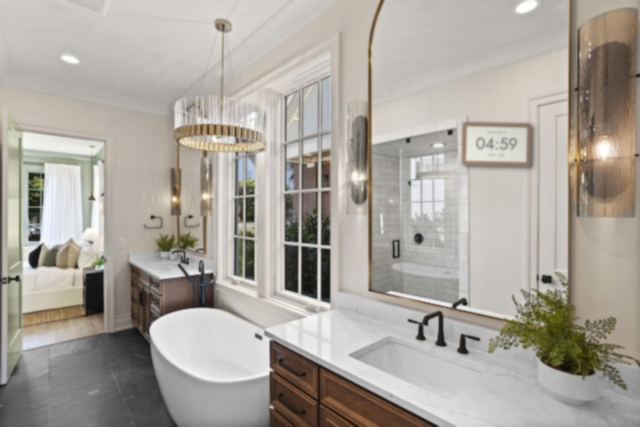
**4:59**
